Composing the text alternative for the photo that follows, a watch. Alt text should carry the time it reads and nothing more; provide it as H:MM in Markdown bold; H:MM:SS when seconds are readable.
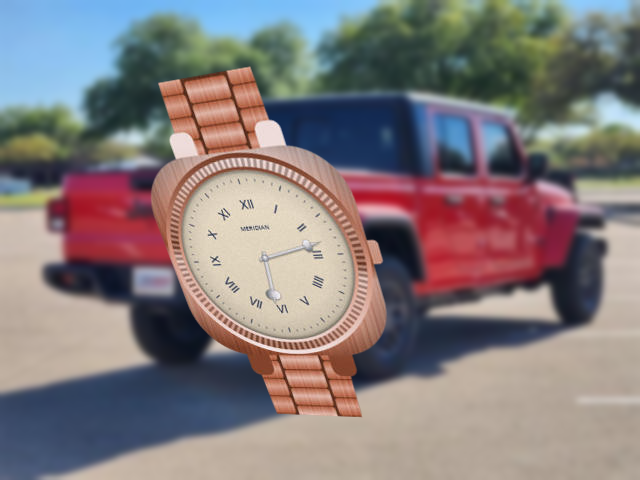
**6:13**
